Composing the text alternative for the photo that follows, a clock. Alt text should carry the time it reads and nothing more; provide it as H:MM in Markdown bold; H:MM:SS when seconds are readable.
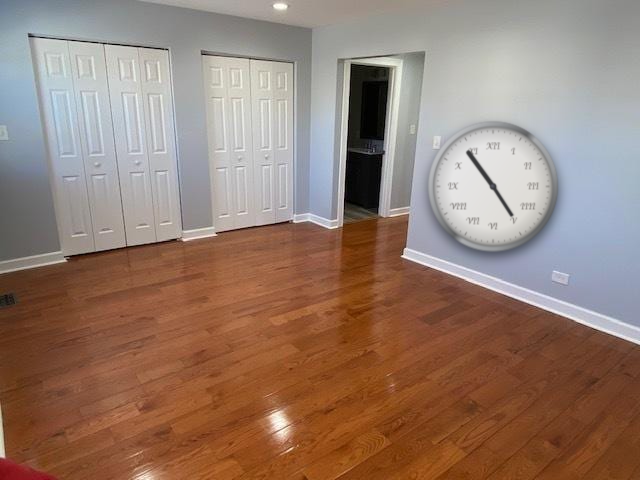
**4:54**
